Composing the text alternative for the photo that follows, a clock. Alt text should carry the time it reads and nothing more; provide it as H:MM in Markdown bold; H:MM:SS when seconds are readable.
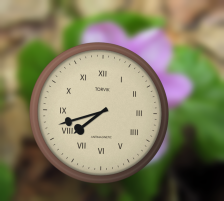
**7:42**
